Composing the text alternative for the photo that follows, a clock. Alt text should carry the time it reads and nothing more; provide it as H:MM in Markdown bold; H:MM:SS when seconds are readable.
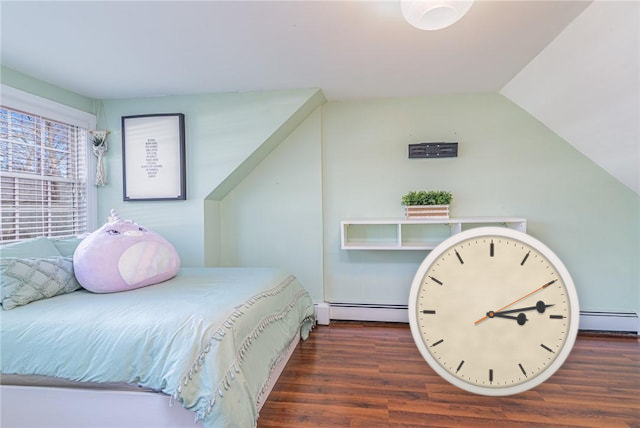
**3:13:10**
